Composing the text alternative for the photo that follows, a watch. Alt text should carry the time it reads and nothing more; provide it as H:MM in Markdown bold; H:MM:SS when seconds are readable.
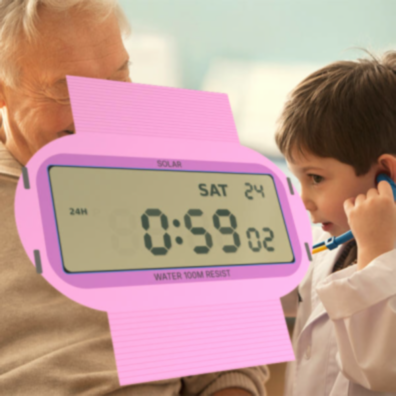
**0:59:02**
